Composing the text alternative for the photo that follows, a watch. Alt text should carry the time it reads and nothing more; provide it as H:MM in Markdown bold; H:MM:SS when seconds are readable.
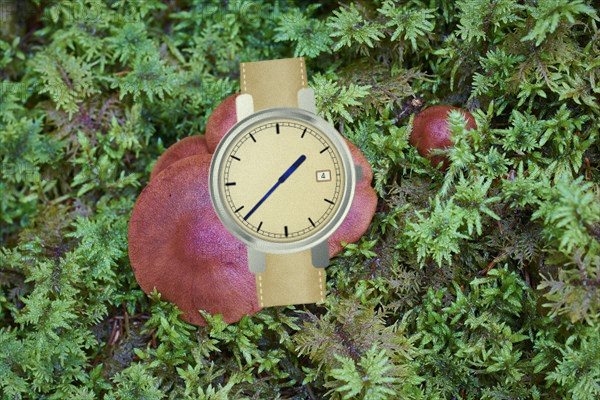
**1:38**
